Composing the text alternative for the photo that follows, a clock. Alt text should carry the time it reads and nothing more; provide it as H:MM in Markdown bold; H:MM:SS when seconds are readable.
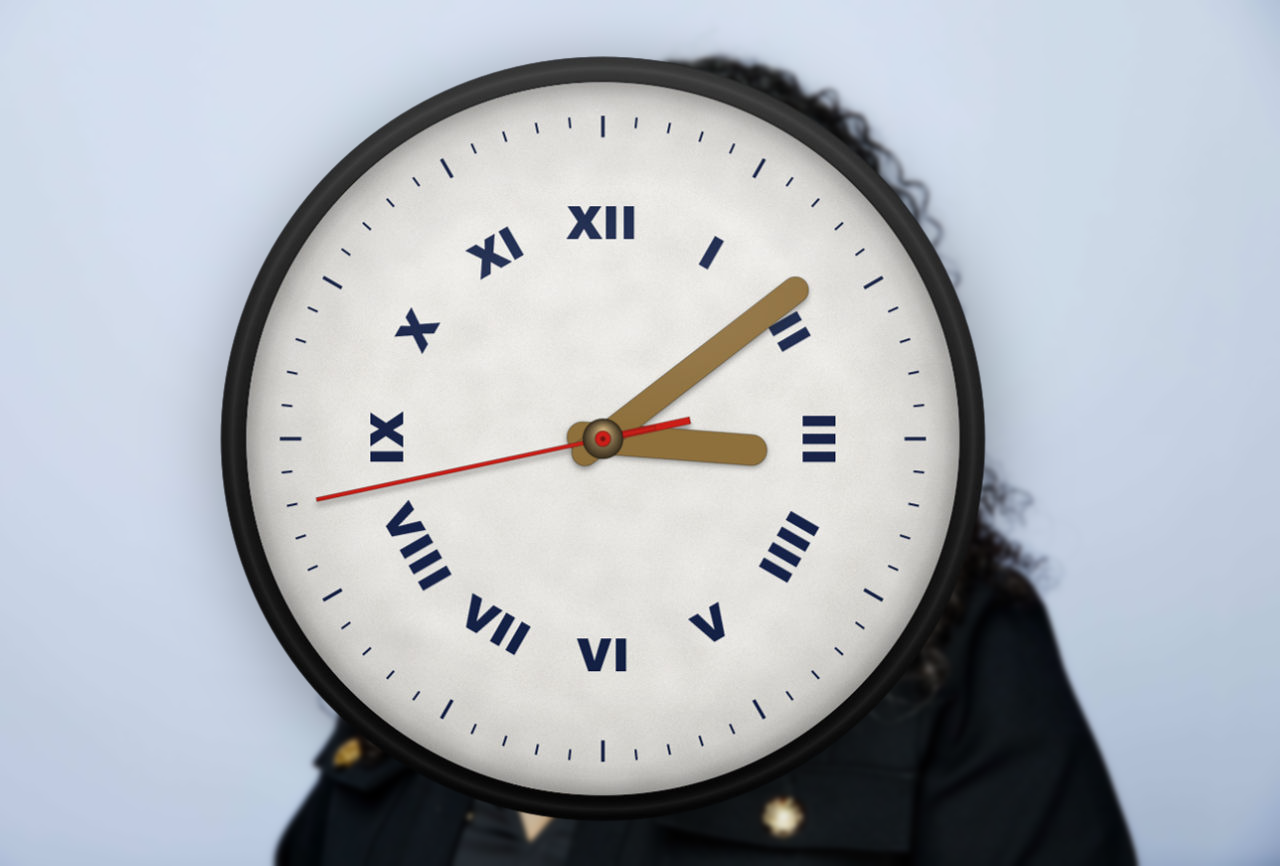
**3:08:43**
